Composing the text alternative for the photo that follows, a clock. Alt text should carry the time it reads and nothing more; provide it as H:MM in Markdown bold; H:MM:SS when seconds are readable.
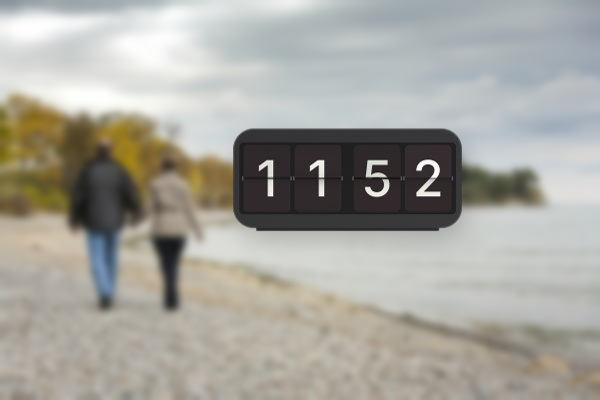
**11:52**
